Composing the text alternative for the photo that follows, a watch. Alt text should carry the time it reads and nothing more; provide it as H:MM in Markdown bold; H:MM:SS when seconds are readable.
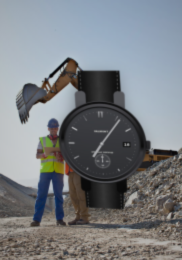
**7:06**
